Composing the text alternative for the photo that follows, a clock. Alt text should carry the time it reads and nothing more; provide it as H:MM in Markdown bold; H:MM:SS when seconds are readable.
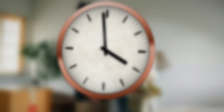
**3:59**
